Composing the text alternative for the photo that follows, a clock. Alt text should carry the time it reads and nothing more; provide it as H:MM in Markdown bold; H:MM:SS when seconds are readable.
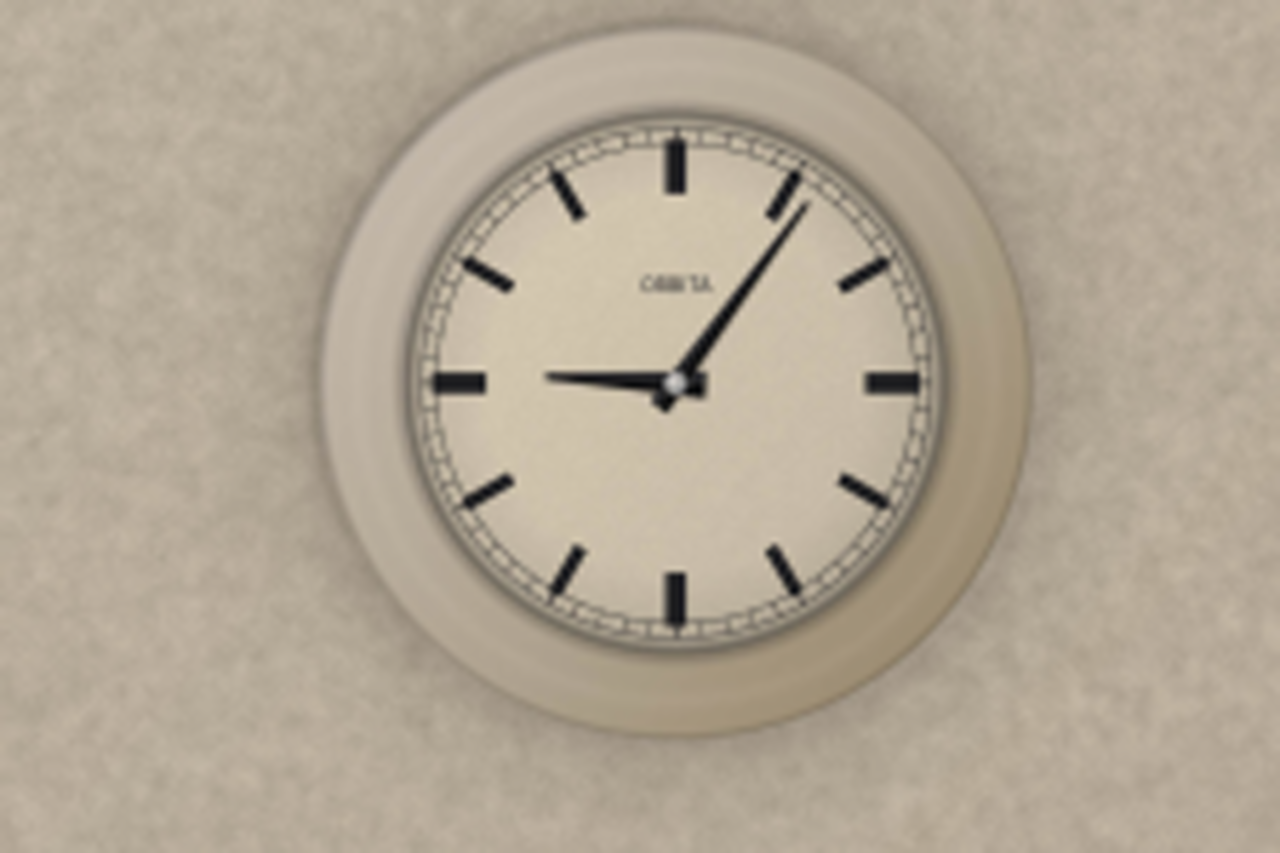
**9:06**
